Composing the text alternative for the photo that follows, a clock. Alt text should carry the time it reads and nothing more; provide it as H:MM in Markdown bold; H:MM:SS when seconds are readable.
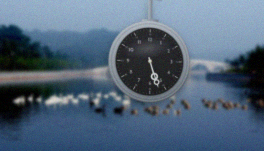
**5:27**
